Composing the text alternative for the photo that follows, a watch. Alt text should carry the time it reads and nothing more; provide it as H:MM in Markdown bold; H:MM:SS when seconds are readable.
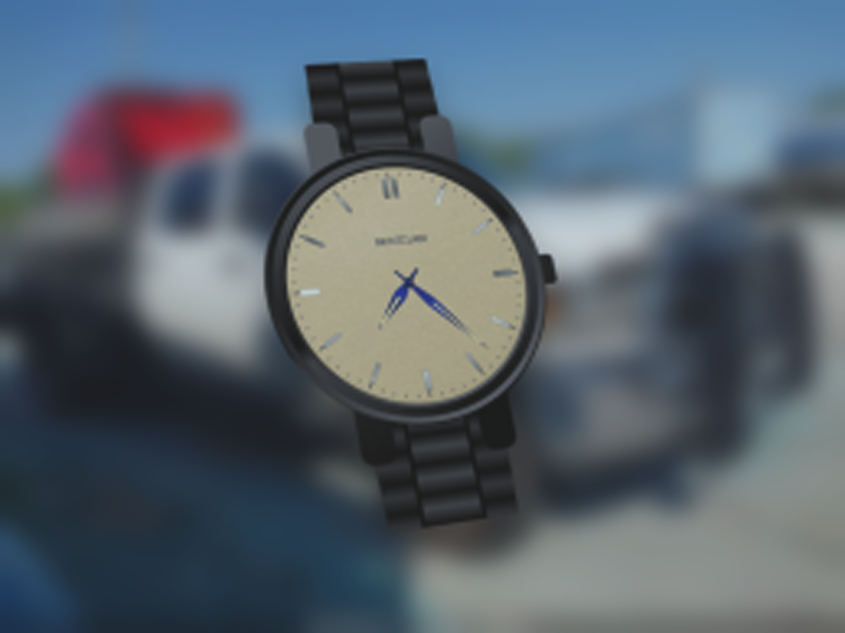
**7:23**
